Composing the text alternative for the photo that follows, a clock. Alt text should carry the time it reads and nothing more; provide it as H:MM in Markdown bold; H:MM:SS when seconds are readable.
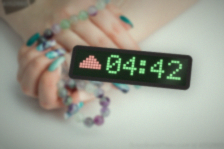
**4:42**
